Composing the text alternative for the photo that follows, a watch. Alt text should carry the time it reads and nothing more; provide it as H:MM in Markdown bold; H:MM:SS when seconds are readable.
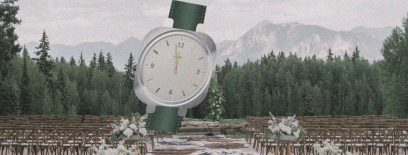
**11:58**
